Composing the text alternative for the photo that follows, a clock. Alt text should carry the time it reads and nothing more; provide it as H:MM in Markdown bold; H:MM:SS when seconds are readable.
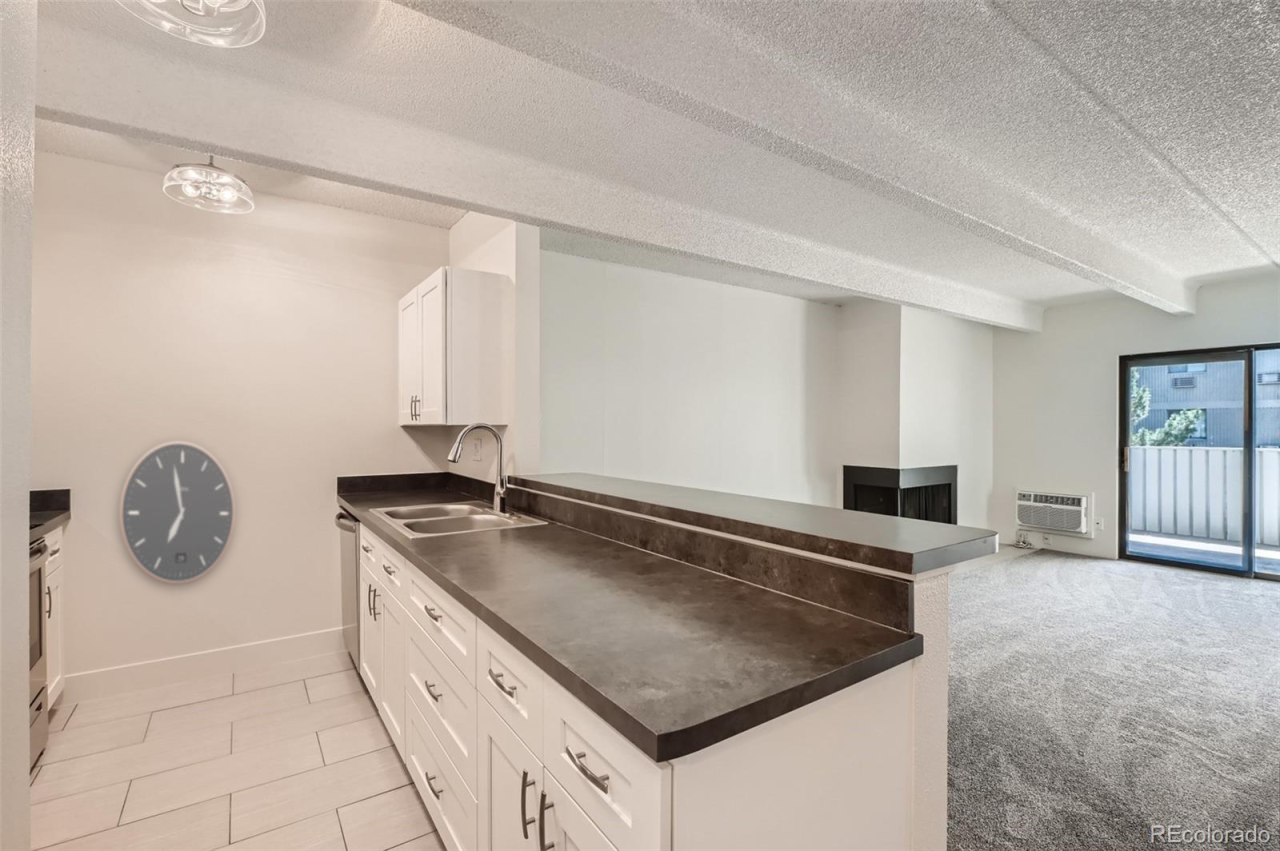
**6:58**
